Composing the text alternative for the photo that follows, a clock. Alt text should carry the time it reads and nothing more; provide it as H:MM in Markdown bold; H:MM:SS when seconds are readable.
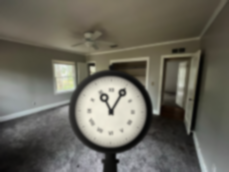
**11:05**
